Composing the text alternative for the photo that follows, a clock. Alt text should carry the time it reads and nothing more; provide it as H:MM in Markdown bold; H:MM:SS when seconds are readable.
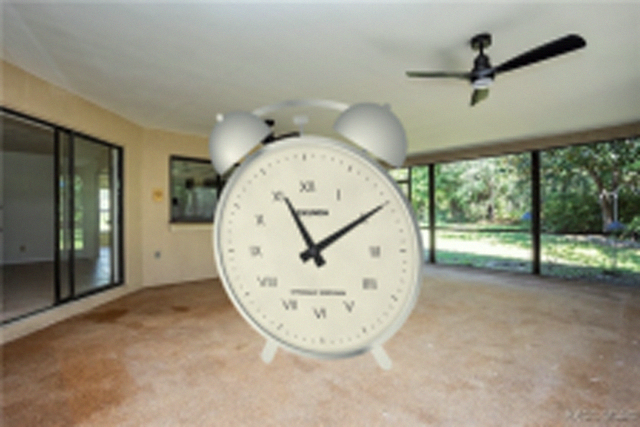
**11:10**
